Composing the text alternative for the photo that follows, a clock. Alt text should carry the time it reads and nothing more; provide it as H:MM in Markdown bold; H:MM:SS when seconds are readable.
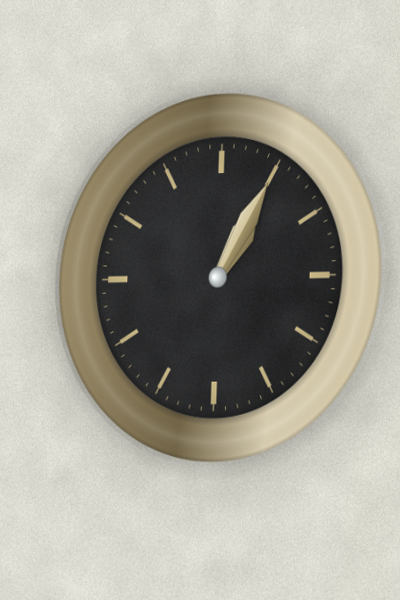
**1:05**
